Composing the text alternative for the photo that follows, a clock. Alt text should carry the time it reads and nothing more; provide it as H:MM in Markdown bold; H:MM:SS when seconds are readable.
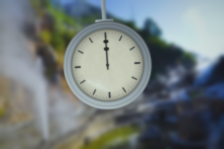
**12:00**
